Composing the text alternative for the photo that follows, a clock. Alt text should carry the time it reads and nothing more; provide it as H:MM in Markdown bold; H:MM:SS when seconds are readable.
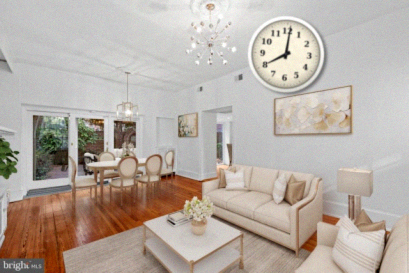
**8:01**
